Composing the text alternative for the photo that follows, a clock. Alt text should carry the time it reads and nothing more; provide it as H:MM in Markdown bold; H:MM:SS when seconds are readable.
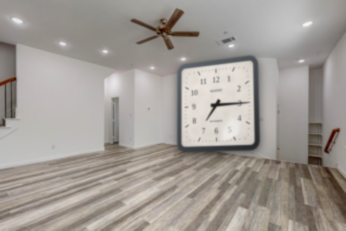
**7:15**
